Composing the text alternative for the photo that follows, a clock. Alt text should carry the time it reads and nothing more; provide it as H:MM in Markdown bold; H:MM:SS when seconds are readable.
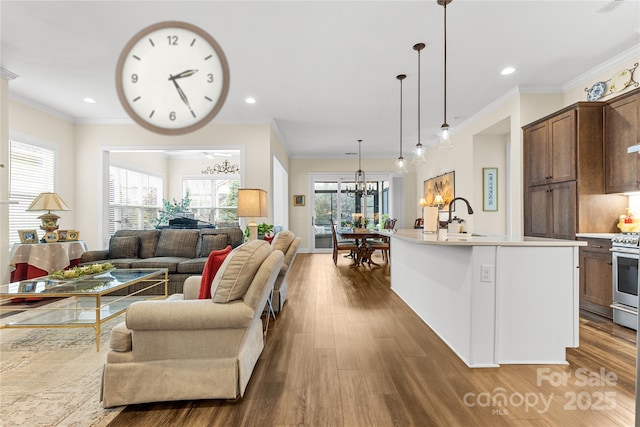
**2:25**
